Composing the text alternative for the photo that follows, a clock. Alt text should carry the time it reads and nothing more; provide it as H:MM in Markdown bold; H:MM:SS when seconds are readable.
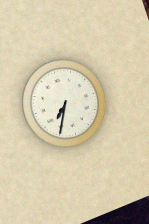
**7:35**
